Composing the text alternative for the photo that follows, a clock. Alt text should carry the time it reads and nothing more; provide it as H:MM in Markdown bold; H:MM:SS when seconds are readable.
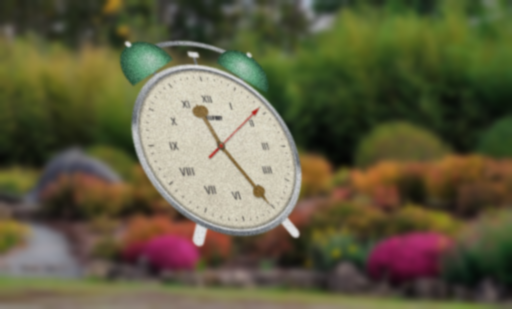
**11:25:09**
